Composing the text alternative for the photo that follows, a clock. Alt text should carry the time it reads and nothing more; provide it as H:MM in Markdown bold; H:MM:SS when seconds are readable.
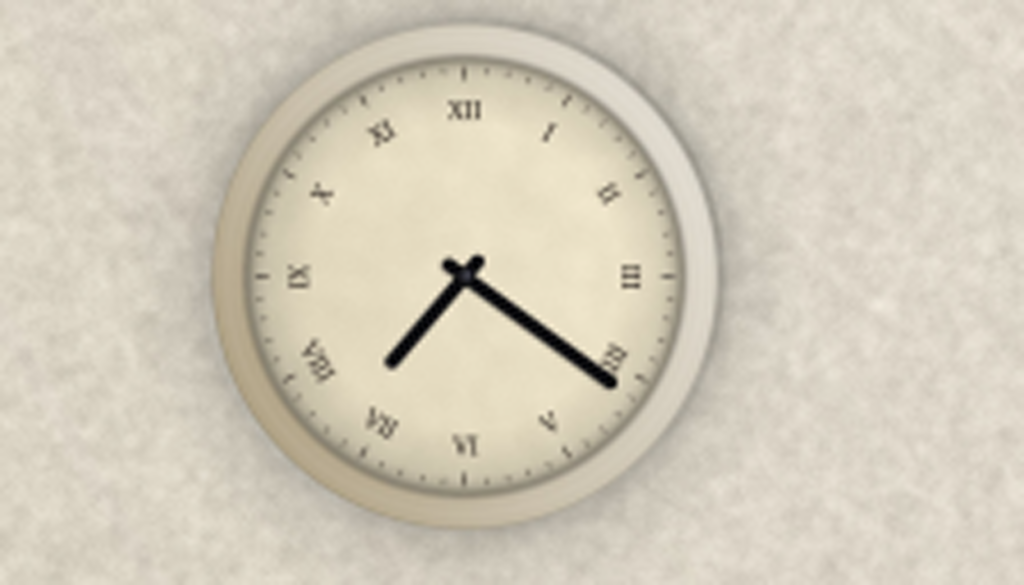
**7:21**
